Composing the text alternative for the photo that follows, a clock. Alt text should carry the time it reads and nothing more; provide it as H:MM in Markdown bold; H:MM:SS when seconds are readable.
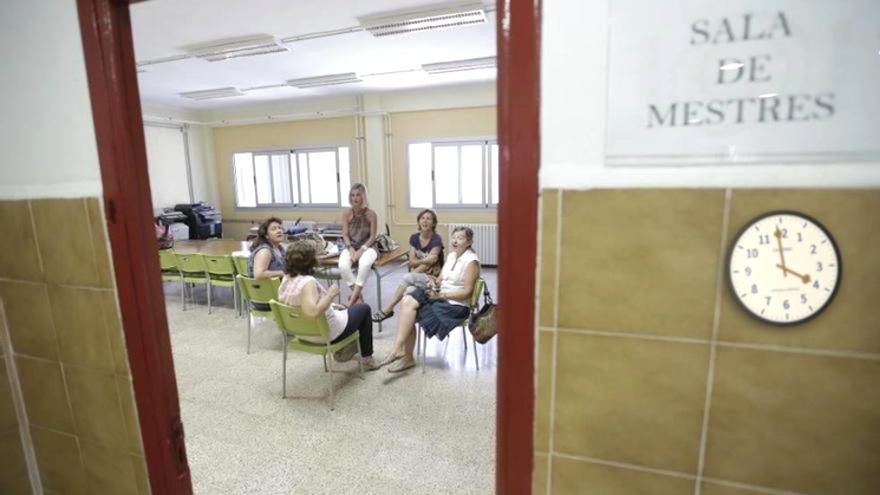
**3:59**
